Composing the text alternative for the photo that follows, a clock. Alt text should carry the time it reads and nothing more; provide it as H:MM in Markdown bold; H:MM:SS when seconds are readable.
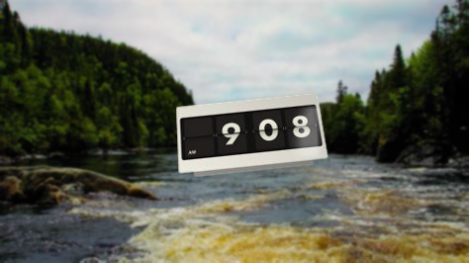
**9:08**
